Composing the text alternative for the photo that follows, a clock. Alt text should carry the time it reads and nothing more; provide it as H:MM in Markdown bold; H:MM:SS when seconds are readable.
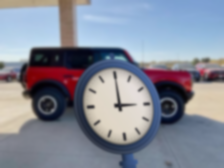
**3:00**
